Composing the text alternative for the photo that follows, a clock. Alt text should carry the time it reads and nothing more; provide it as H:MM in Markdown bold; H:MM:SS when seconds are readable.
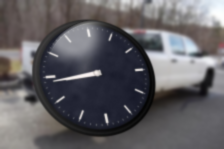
**8:44**
